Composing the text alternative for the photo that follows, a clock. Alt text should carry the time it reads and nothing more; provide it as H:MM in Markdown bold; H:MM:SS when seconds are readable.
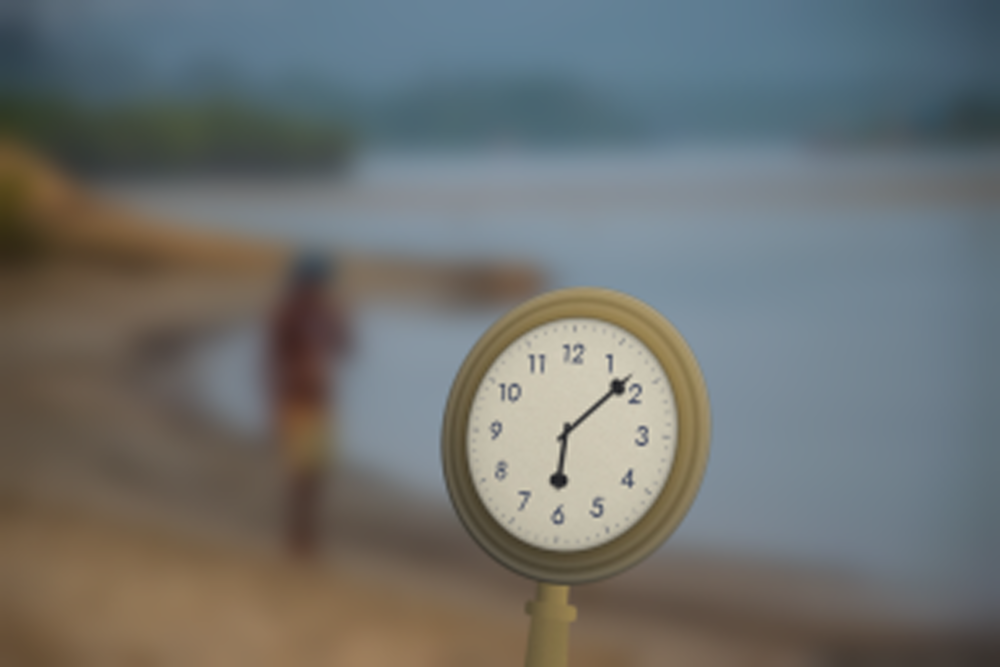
**6:08**
